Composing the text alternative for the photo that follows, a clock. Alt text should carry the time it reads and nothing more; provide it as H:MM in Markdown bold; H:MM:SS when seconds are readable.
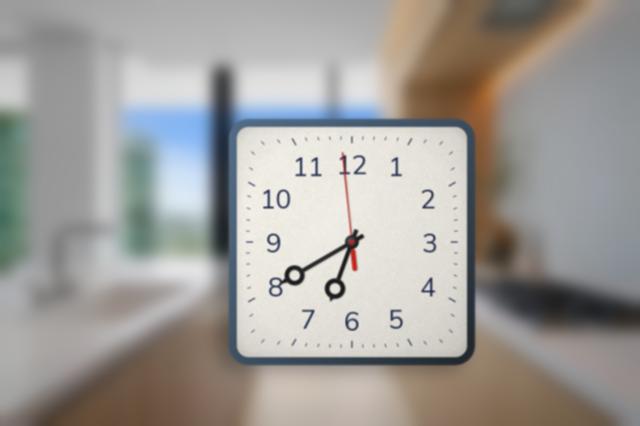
**6:39:59**
